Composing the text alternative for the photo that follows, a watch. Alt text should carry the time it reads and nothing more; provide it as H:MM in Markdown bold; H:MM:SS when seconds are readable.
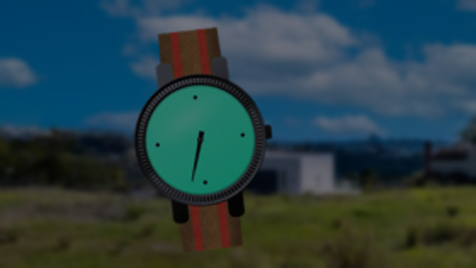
**6:33**
